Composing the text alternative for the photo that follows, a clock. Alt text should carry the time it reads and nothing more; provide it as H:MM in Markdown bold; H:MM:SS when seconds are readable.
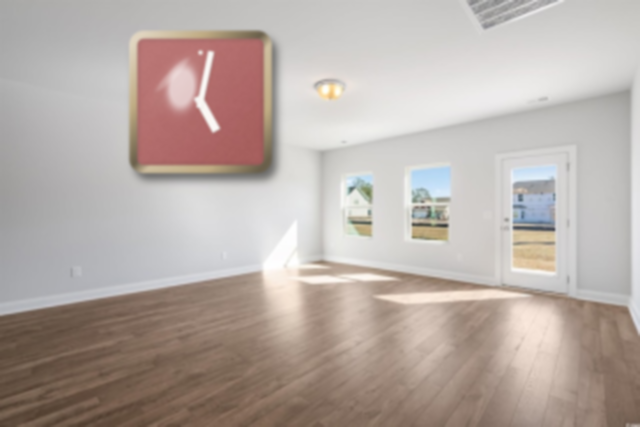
**5:02**
